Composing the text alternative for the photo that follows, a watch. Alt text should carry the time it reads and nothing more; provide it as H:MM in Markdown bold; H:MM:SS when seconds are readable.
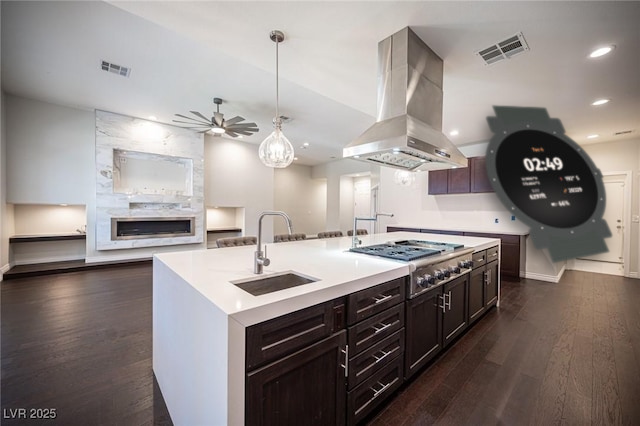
**2:49**
